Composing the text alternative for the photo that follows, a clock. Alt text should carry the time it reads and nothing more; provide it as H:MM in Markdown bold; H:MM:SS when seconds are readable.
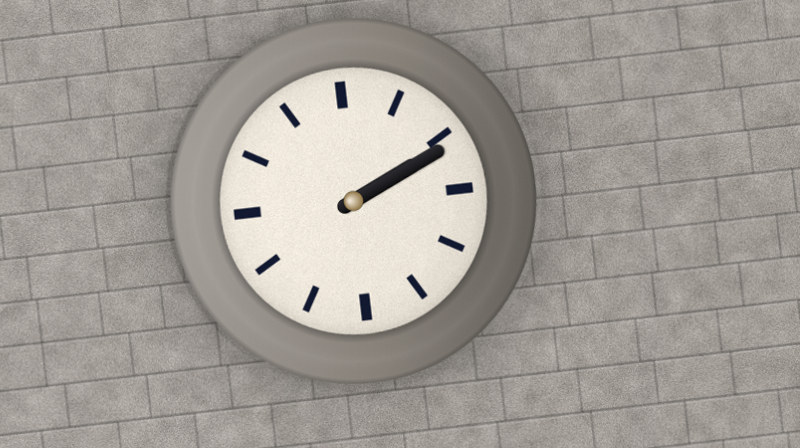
**2:11**
